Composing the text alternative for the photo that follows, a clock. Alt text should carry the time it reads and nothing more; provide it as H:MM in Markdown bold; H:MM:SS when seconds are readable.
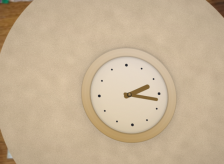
**2:17**
